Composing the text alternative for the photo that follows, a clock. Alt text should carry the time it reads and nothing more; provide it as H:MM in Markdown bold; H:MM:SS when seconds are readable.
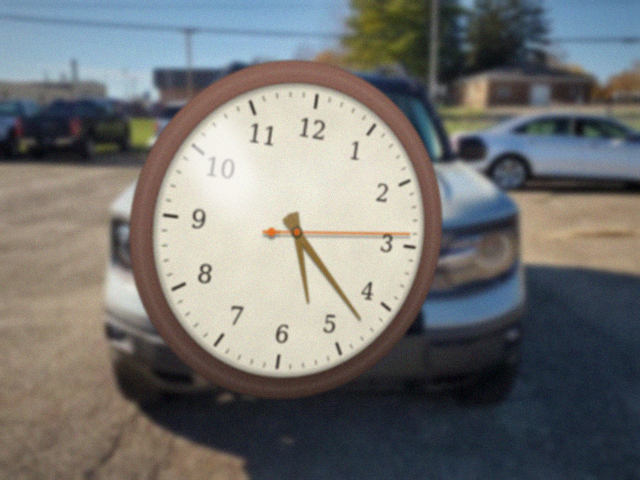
**5:22:14**
